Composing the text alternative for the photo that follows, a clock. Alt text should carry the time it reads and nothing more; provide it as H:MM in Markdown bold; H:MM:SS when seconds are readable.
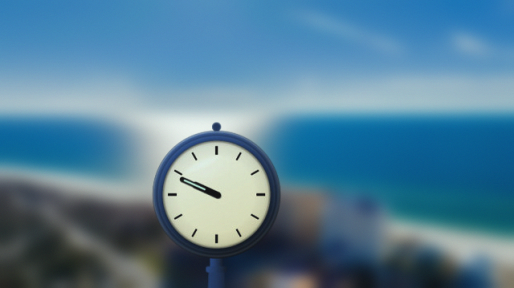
**9:49**
